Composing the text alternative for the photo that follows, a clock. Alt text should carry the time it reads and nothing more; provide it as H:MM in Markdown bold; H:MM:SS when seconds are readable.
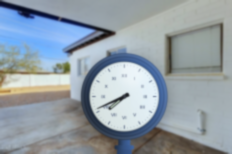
**7:41**
